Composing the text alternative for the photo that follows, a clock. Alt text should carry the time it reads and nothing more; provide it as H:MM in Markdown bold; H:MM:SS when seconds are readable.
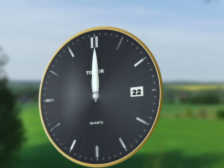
**12:00**
